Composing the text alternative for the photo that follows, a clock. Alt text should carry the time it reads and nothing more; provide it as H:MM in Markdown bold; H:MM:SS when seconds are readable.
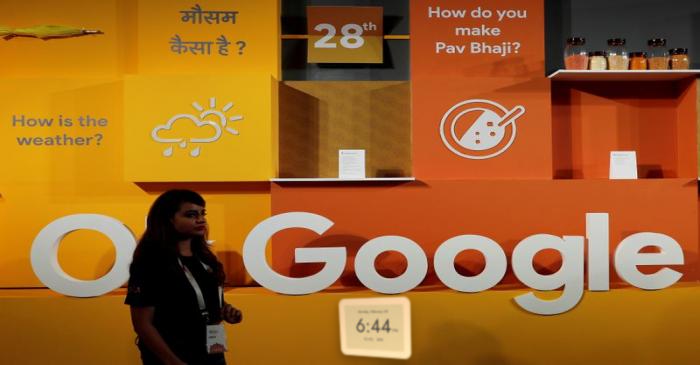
**6:44**
